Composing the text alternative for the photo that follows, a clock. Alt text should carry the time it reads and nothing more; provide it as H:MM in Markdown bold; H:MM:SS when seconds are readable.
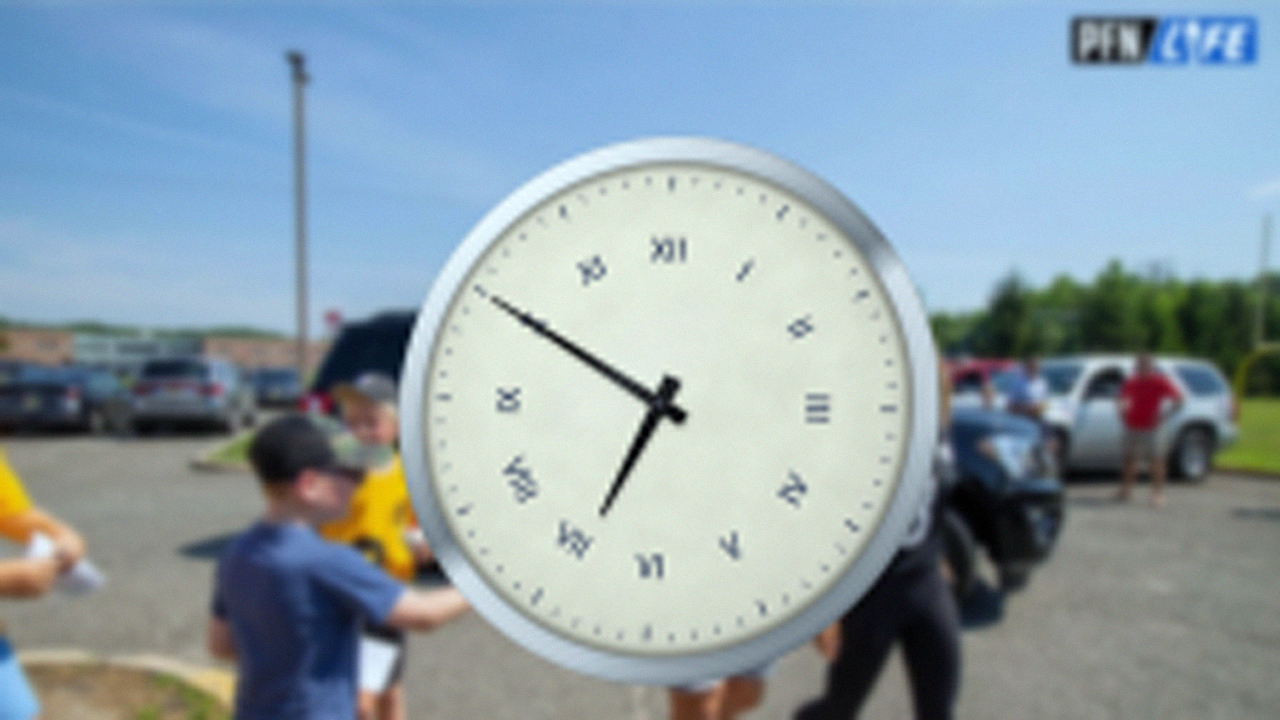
**6:50**
